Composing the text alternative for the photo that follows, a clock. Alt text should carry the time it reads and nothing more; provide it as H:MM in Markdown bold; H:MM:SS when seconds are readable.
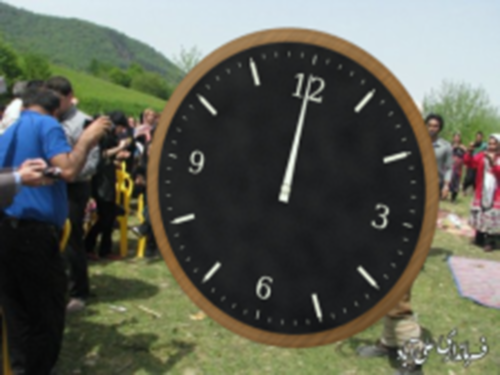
**12:00**
